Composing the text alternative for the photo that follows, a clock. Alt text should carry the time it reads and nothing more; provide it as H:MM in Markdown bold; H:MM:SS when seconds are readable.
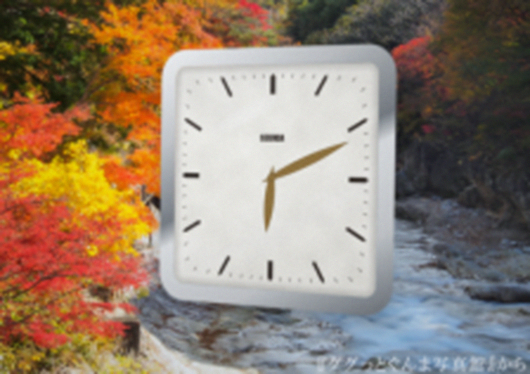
**6:11**
